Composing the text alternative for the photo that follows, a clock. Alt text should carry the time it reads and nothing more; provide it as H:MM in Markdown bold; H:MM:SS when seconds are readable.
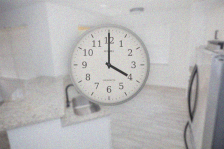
**4:00**
